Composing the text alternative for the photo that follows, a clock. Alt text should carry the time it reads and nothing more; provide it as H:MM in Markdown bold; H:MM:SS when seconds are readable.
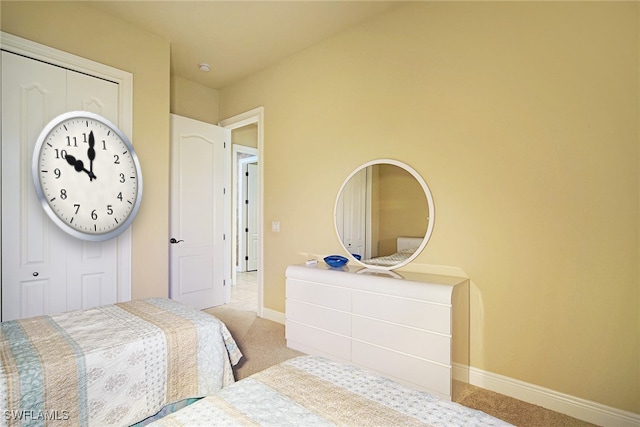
**10:01**
